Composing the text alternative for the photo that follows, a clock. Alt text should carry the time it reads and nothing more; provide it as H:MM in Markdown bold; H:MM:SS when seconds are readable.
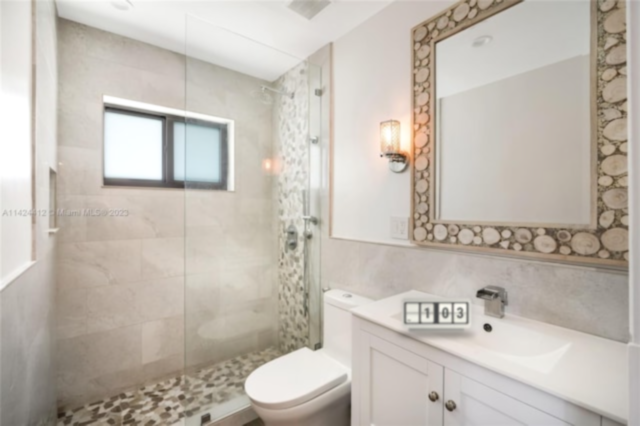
**1:03**
